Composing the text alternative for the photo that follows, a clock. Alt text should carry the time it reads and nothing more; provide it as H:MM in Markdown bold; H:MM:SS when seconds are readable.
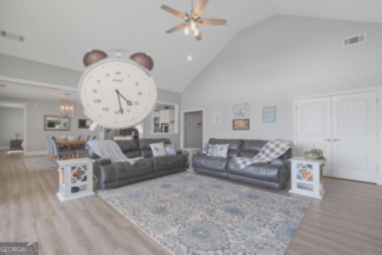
**4:28**
